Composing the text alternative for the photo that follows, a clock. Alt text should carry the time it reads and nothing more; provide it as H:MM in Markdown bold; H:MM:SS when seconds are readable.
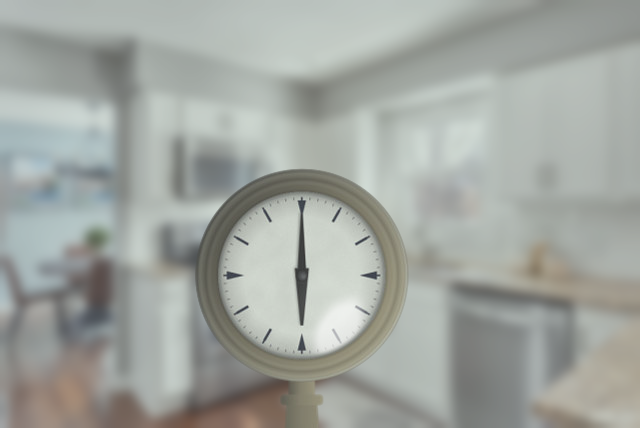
**6:00**
